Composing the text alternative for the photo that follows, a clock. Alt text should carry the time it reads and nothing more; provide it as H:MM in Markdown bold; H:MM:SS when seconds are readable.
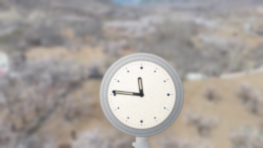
**11:46**
